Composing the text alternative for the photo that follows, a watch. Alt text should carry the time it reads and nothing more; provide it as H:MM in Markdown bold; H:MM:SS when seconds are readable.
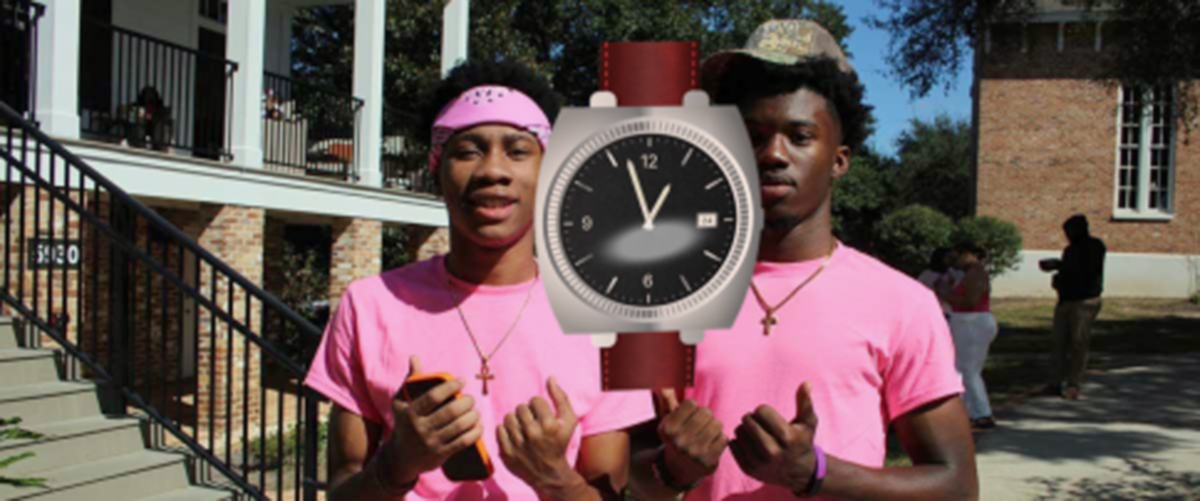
**12:57**
